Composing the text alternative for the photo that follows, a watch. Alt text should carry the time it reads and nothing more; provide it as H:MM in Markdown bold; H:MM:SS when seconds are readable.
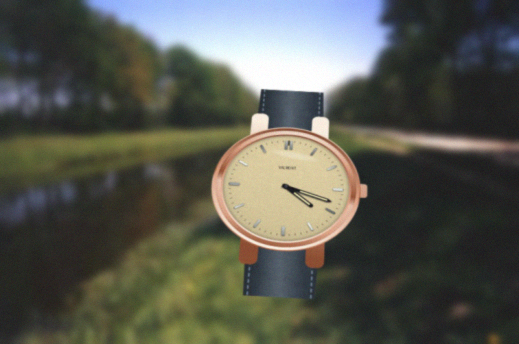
**4:18**
